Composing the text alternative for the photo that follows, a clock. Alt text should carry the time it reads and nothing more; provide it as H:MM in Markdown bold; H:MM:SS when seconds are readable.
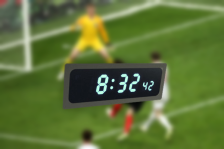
**8:32:42**
